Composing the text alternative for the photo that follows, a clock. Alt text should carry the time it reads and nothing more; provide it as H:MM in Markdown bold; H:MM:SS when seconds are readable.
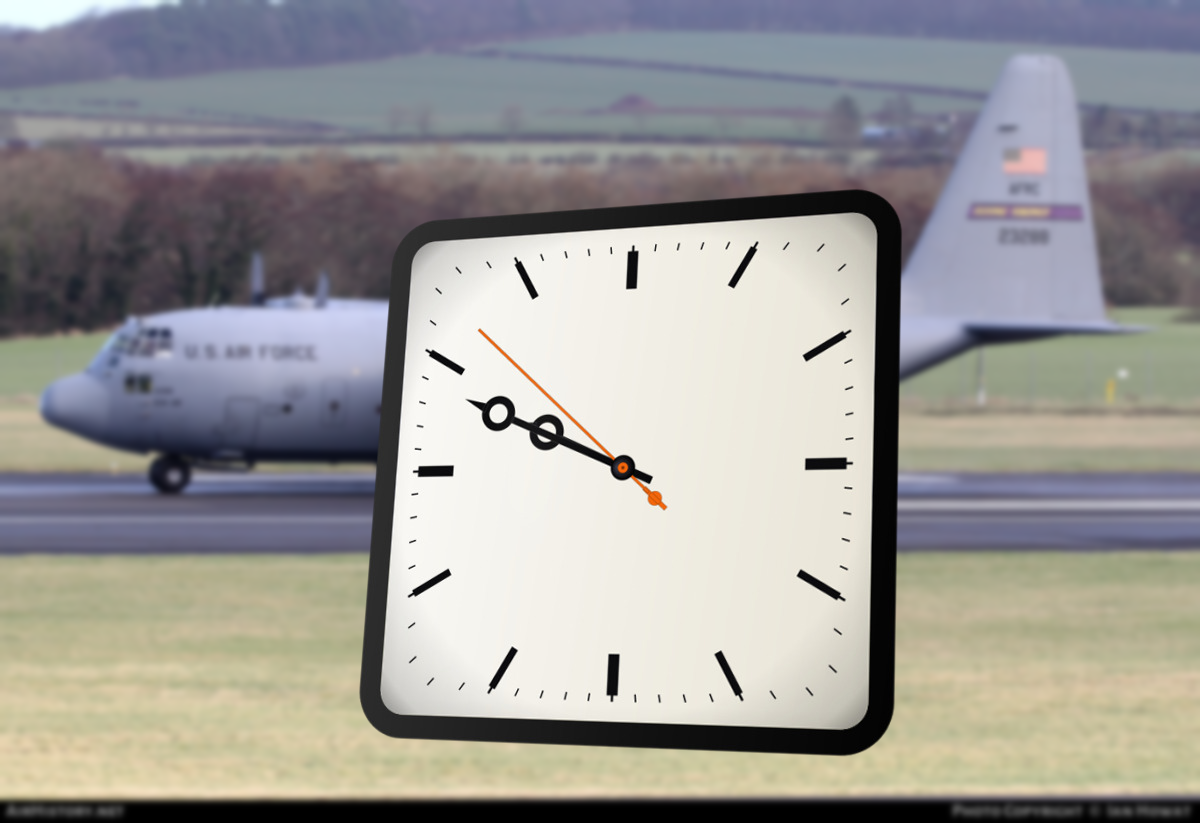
**9:48:52**
